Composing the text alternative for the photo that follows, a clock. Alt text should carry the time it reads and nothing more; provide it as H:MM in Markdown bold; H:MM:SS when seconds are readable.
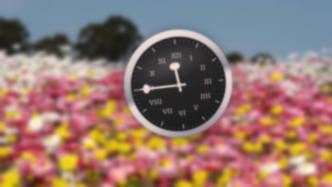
**11:45**
